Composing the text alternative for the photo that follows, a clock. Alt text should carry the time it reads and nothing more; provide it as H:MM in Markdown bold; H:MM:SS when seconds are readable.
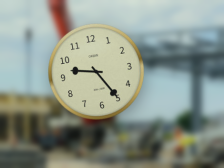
**9:25**
